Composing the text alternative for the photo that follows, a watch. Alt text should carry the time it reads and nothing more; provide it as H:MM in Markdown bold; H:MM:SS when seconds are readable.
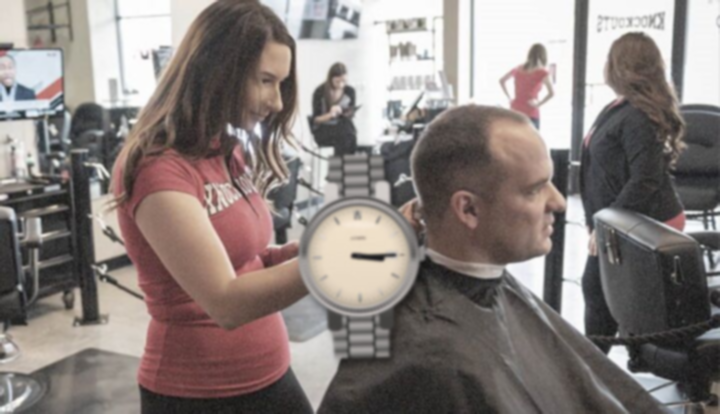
**3:15**
